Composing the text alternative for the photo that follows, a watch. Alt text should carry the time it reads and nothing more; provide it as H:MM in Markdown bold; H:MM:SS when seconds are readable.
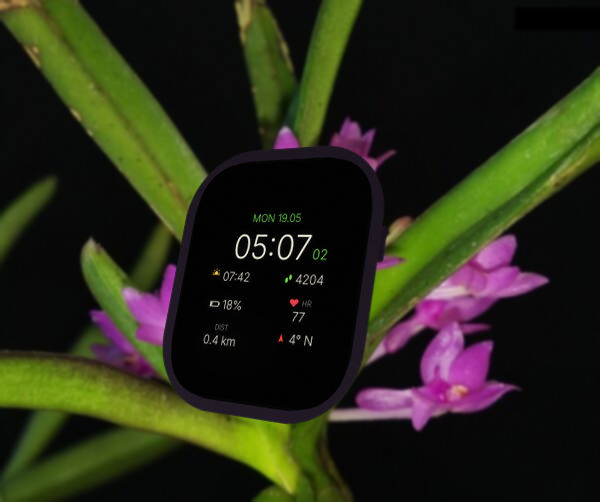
**5:07:02**
